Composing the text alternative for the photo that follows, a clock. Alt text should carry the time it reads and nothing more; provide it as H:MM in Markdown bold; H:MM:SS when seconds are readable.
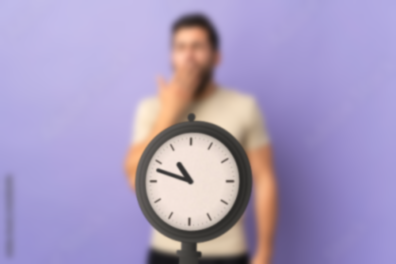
**10:48**
